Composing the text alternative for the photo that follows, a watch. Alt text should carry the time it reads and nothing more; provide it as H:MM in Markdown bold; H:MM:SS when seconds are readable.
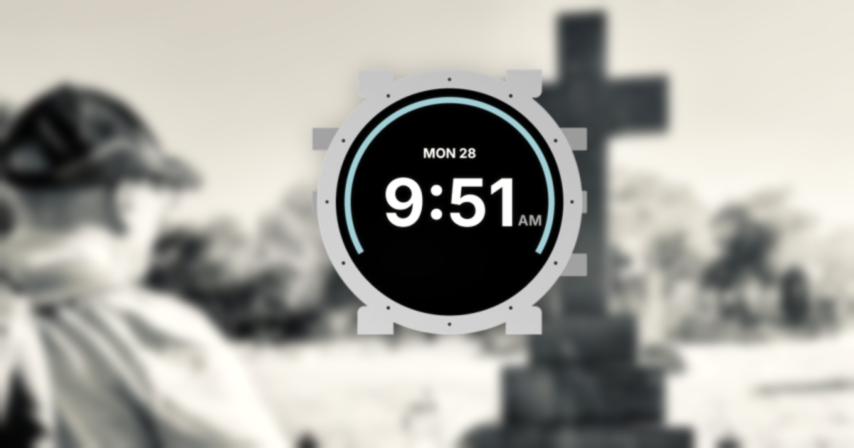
**9:51**
